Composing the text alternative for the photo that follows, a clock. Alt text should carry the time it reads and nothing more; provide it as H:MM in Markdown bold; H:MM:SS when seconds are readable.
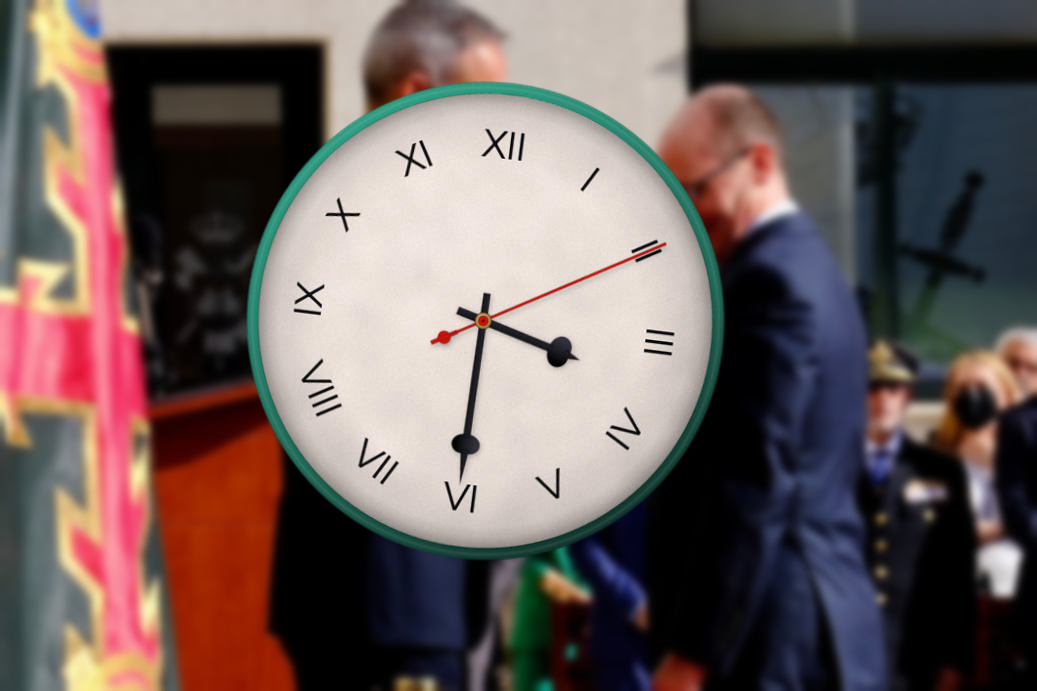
**3:30:10**
